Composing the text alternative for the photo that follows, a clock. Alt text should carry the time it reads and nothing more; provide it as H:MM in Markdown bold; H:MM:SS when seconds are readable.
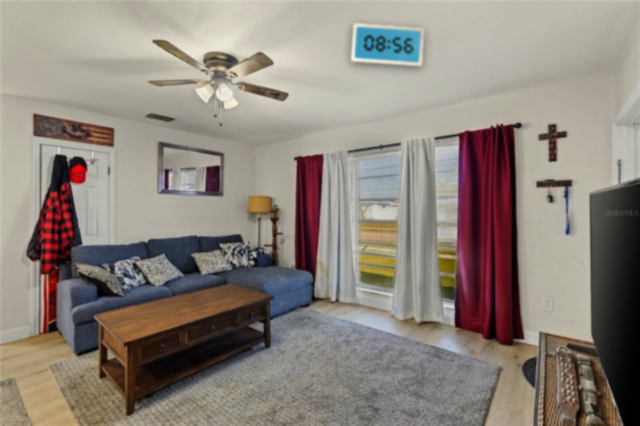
**8:56**
